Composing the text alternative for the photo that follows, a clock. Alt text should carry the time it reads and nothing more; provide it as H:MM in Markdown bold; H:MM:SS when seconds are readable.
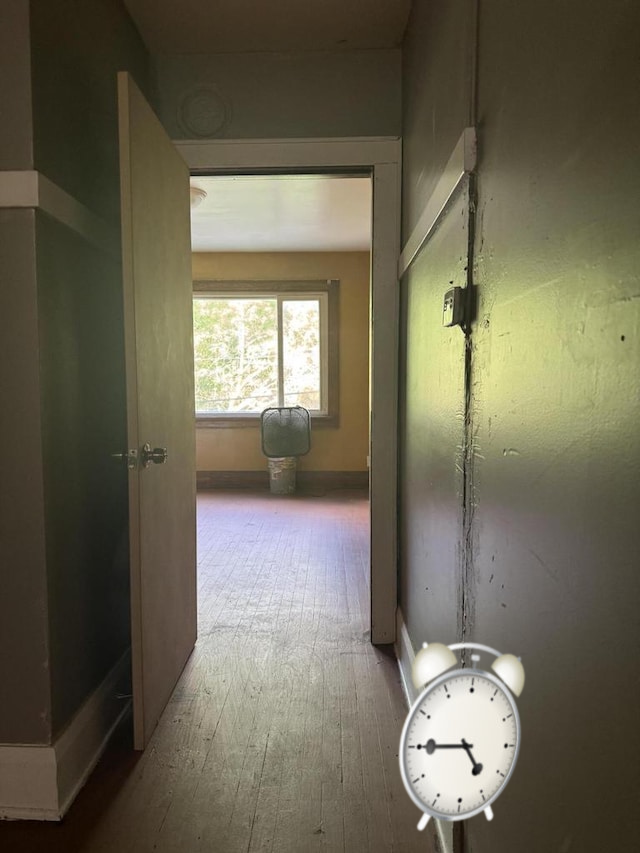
**4:45**
